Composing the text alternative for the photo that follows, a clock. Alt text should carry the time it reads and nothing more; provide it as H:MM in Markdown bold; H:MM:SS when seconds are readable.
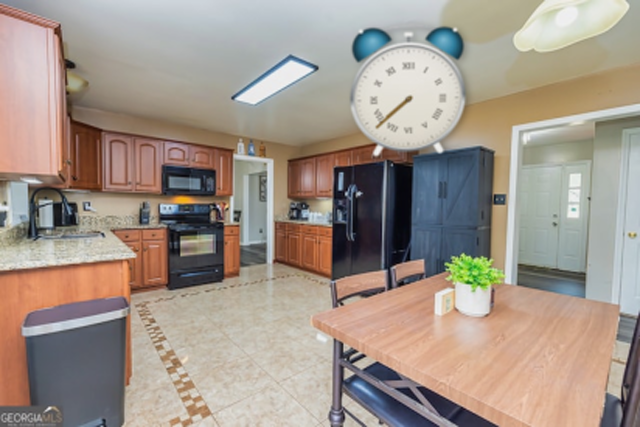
**7:38**
